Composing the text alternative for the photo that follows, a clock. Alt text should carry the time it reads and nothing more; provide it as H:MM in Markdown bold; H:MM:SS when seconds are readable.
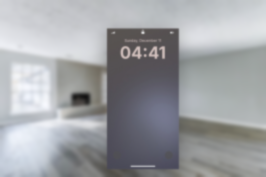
**4:41**
